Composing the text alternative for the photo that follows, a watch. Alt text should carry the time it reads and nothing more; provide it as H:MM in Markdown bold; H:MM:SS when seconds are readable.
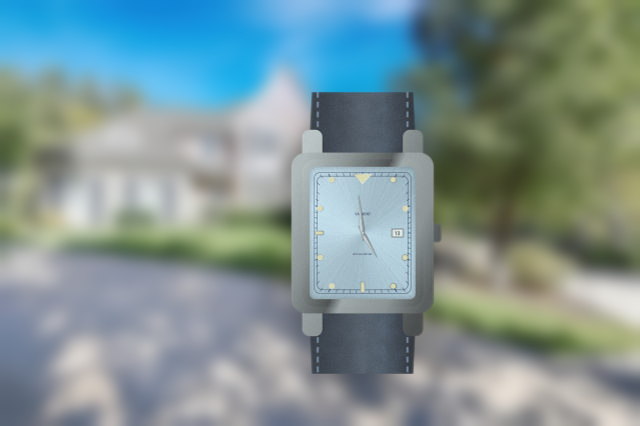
**4:59**
